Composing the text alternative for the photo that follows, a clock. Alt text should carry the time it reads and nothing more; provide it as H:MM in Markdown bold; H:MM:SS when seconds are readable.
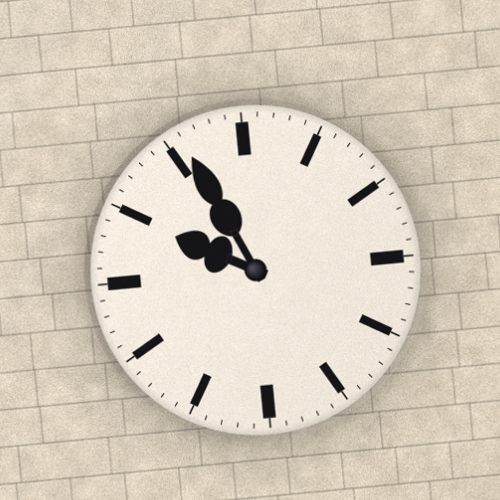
**9:56**
